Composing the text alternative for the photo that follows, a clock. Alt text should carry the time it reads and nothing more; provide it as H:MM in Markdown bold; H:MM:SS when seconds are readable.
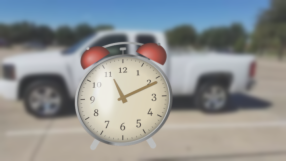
**11:11**
